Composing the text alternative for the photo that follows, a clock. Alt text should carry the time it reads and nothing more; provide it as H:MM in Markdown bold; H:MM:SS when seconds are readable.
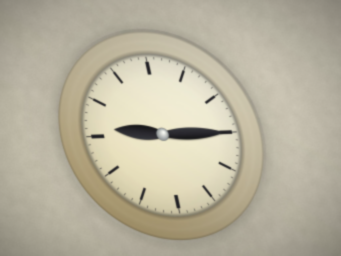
**9:15**
